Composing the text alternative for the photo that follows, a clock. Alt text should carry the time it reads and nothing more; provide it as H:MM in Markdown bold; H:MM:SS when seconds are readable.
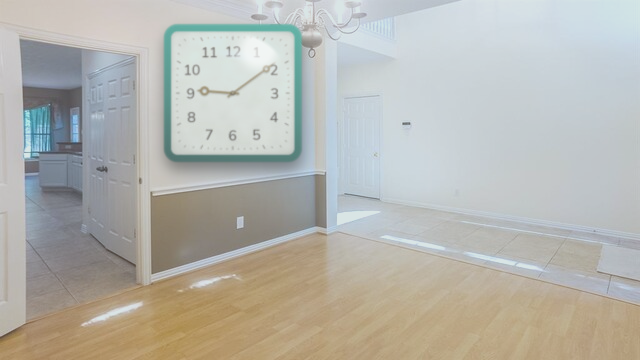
**9:09**
